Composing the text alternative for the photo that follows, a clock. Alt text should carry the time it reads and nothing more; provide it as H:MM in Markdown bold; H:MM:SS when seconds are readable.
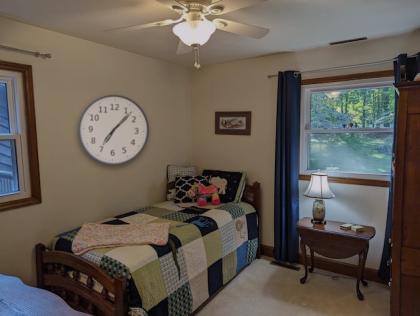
**7:07**
